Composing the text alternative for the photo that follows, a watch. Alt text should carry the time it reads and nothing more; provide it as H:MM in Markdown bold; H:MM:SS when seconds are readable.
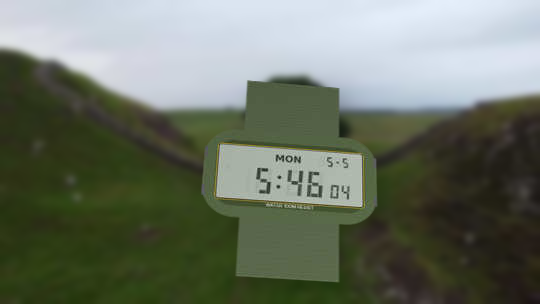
**5:46:04**
